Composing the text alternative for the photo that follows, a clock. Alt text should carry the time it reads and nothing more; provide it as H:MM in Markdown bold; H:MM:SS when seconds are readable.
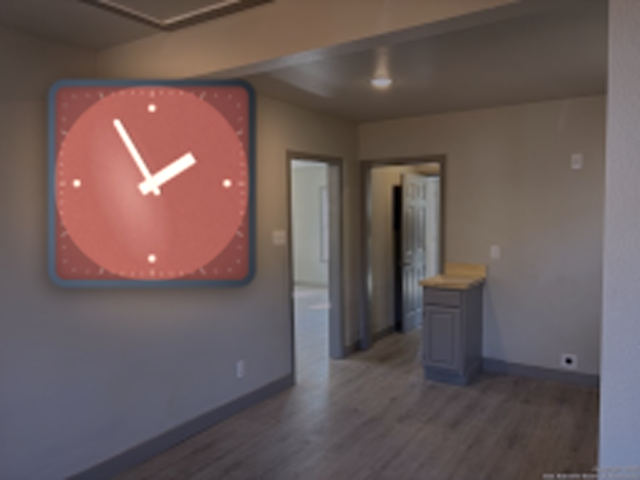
**1:55**
